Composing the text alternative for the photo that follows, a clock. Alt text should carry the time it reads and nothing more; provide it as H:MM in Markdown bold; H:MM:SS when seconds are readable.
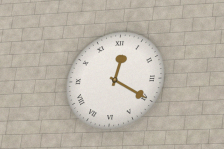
**12:20**
